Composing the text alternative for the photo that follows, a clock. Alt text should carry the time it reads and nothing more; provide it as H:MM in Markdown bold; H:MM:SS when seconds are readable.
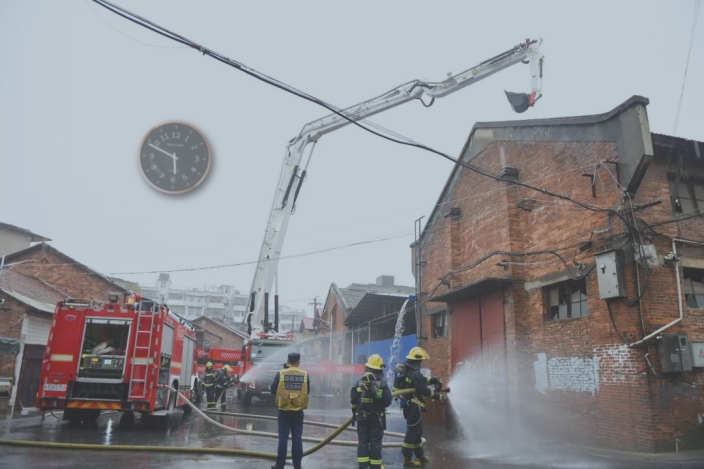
**5:49**
